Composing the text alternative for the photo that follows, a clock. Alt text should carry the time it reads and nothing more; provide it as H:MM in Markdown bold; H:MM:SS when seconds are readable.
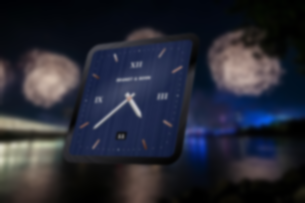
**4:38**
